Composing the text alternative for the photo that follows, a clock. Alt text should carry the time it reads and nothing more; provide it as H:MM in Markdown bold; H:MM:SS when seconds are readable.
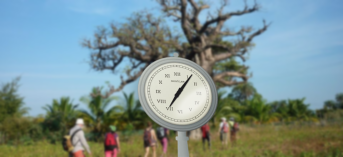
**7:06**
